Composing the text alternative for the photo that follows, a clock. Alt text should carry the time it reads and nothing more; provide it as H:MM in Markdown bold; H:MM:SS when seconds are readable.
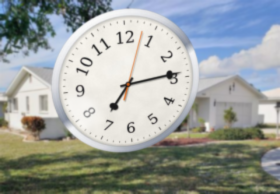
**7:14:03**
